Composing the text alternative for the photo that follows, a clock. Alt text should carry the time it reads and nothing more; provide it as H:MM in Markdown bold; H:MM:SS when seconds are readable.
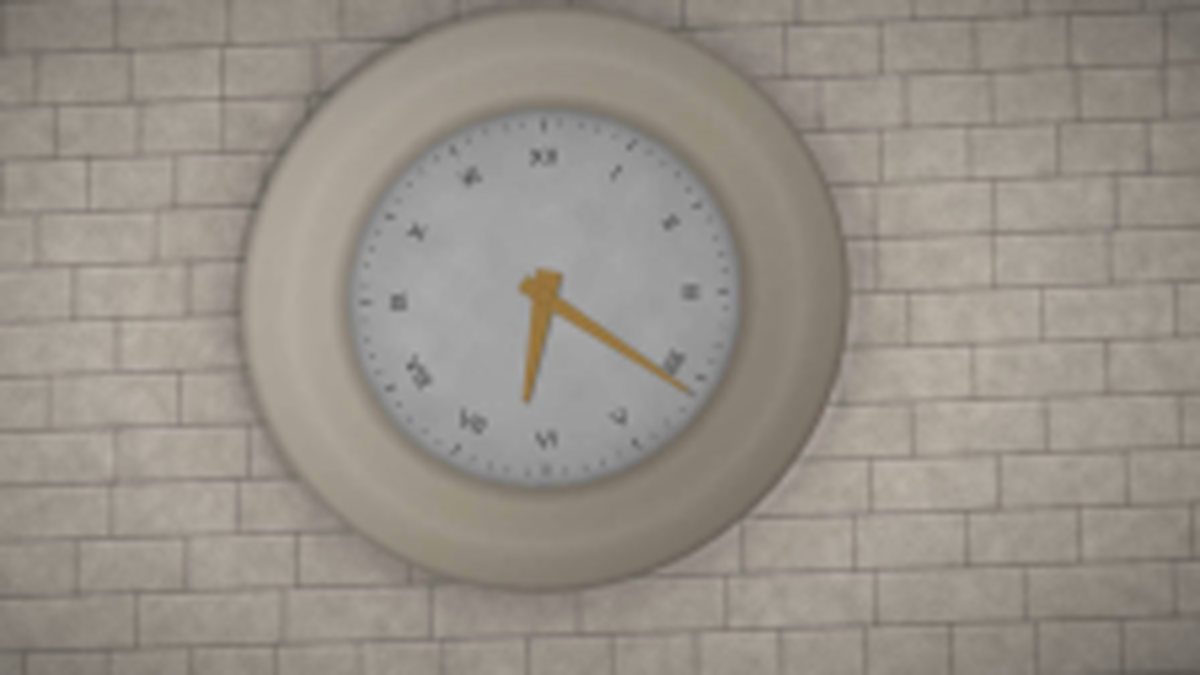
**6:21**
